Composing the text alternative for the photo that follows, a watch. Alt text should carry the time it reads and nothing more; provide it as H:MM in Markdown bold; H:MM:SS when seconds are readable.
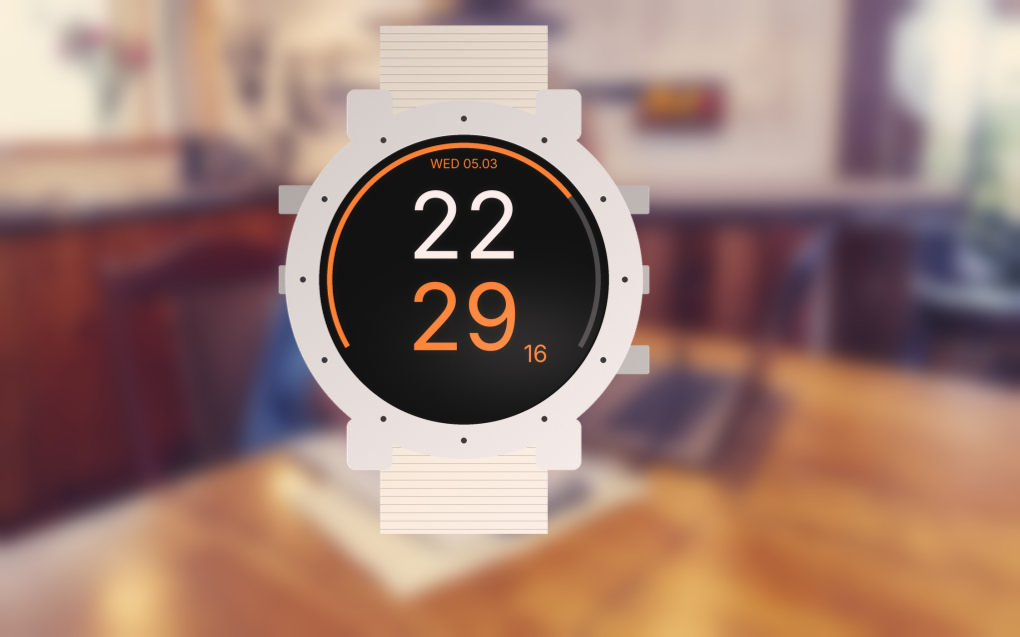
**22:29:16**
